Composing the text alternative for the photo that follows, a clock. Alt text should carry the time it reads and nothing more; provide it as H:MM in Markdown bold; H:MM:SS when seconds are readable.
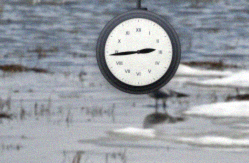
**2:44**
